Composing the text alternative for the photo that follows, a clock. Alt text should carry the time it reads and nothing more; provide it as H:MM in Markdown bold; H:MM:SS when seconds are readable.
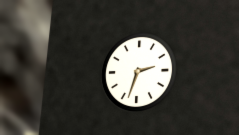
**2:33**
